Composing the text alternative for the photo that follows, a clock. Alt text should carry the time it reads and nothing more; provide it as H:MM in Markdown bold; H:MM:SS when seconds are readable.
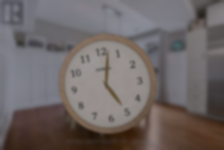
**5:02**
